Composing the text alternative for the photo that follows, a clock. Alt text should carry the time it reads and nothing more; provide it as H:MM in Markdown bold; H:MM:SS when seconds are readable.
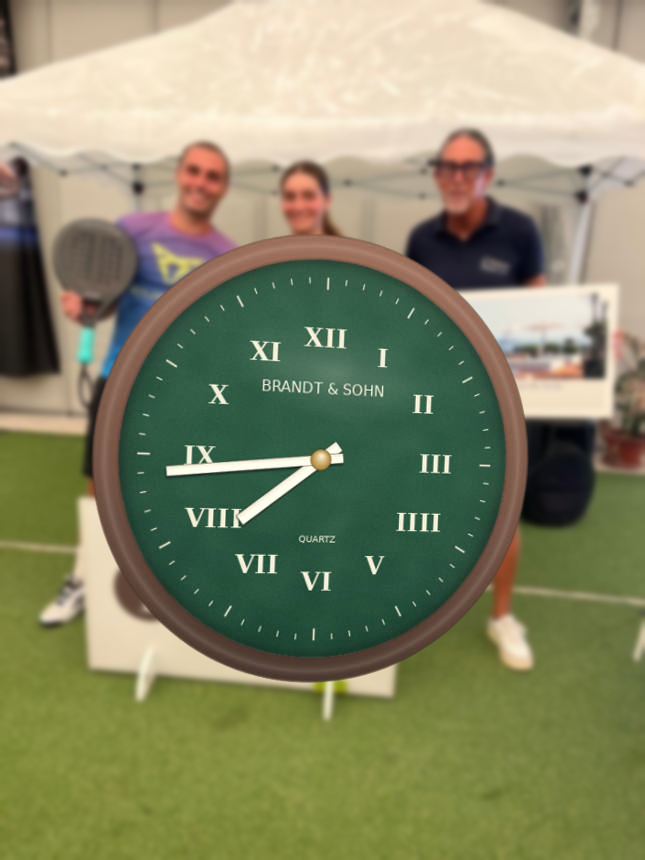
**7:44**
